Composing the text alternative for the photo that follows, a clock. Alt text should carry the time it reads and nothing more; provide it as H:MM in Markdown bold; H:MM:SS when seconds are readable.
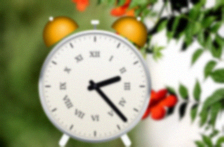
**2:23**
